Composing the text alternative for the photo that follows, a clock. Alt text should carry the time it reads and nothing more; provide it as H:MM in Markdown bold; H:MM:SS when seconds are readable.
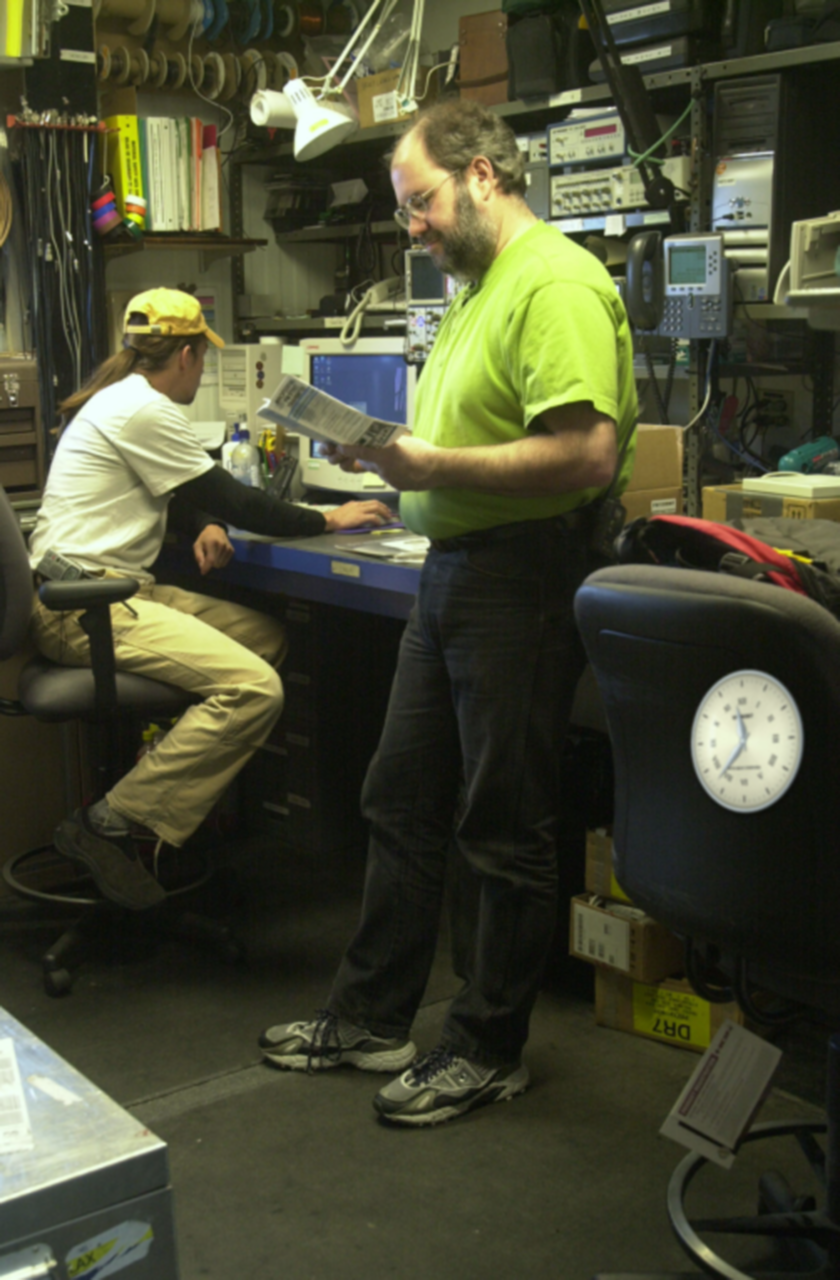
**11:37**
